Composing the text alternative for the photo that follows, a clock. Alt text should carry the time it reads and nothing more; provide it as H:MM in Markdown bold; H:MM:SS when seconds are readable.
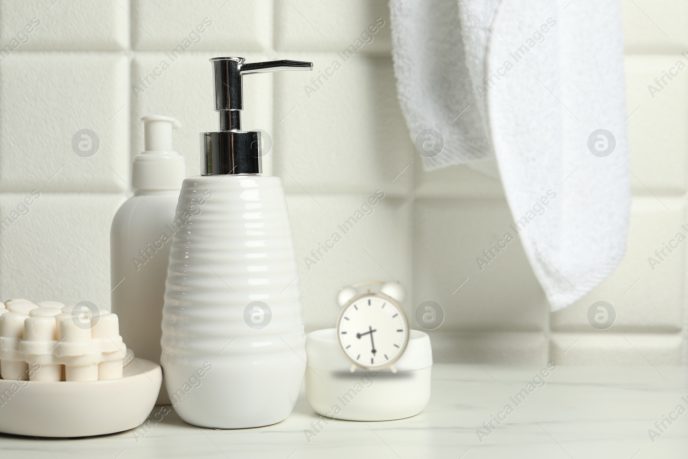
**8:29**
